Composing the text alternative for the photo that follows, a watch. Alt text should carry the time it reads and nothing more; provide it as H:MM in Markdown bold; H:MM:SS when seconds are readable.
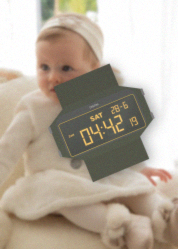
**4:42**
